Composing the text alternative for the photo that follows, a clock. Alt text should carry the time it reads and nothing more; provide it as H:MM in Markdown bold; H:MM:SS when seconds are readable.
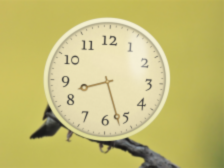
**8:27**
